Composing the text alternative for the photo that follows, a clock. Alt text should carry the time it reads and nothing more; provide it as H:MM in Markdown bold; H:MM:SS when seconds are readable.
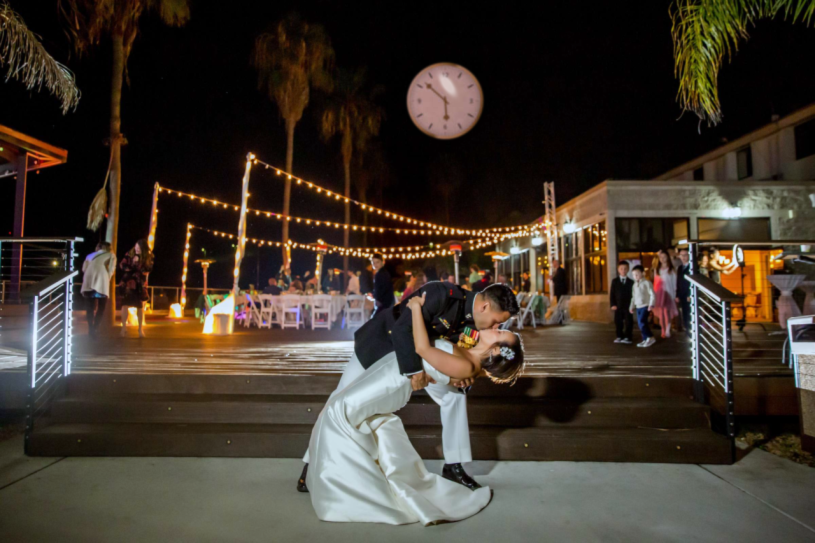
**5:52**
